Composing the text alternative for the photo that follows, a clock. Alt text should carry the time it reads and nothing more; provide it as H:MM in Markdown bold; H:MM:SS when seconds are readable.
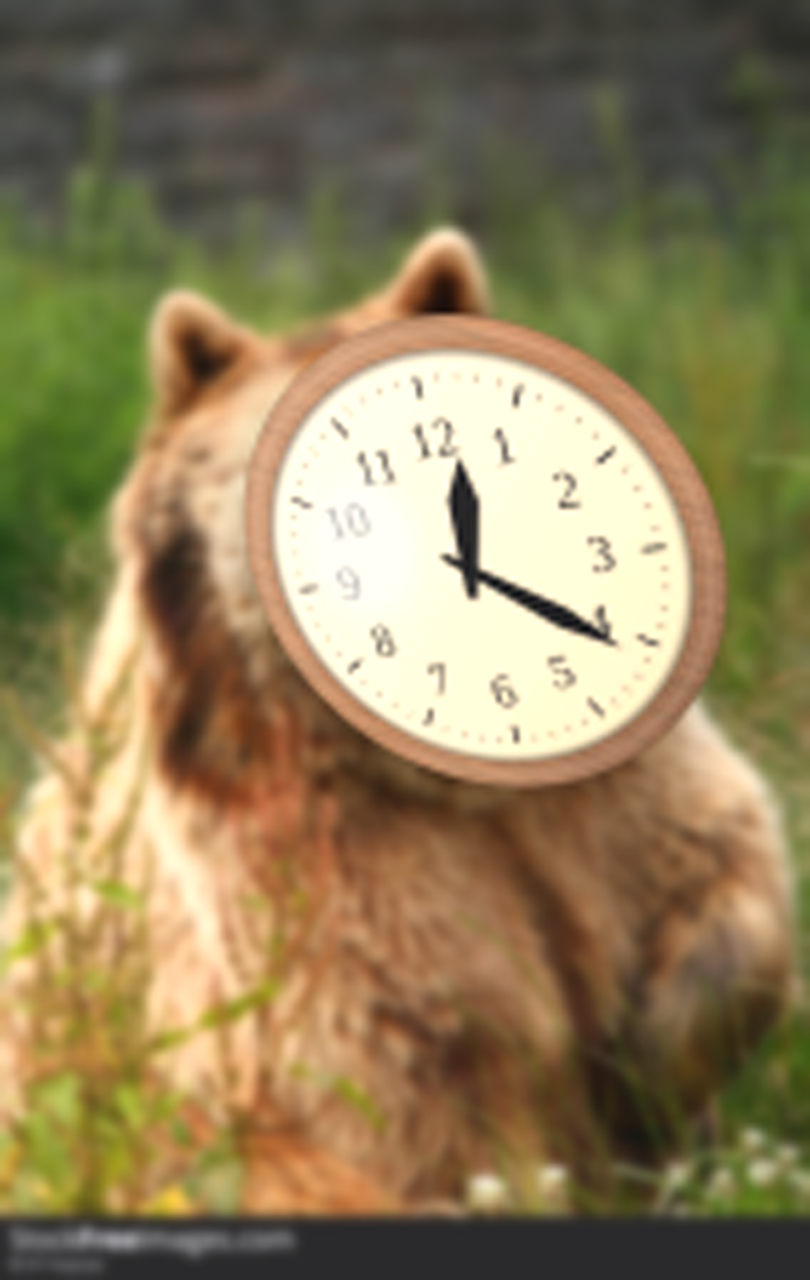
**12:21**
